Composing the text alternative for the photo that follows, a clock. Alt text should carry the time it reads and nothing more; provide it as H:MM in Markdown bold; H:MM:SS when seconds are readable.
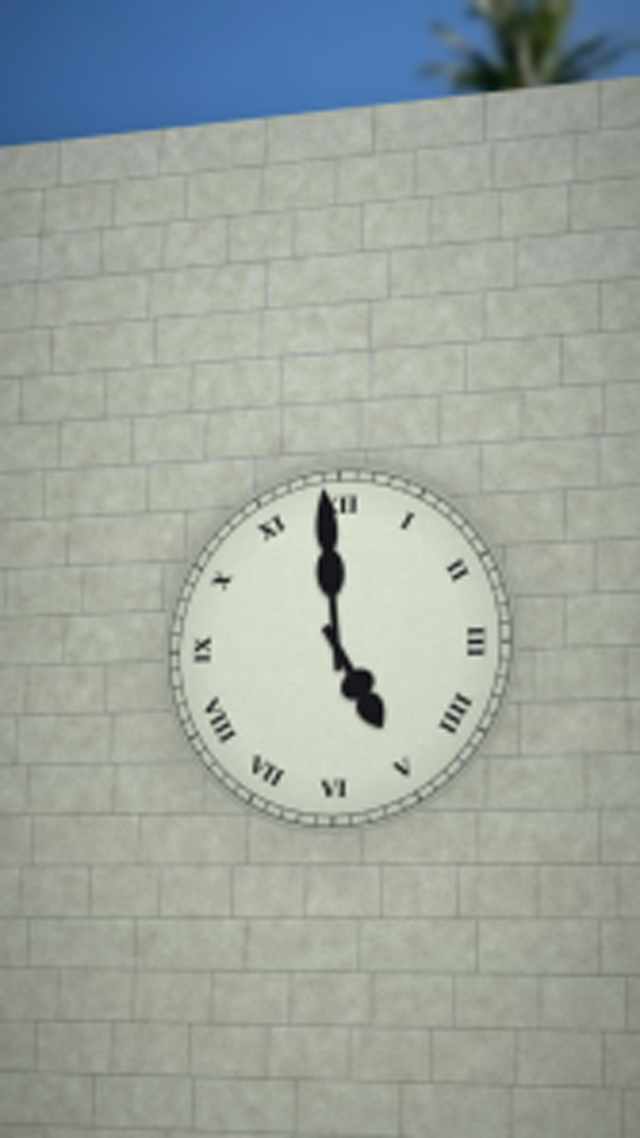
**4:59**
